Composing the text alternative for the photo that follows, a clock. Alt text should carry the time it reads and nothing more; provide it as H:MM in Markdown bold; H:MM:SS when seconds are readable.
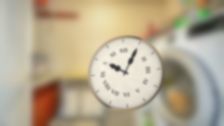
**10:05**
